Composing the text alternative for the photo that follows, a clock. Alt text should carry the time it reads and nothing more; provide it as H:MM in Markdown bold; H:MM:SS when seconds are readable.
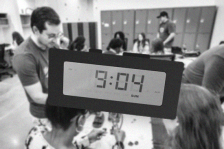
**9:04**
